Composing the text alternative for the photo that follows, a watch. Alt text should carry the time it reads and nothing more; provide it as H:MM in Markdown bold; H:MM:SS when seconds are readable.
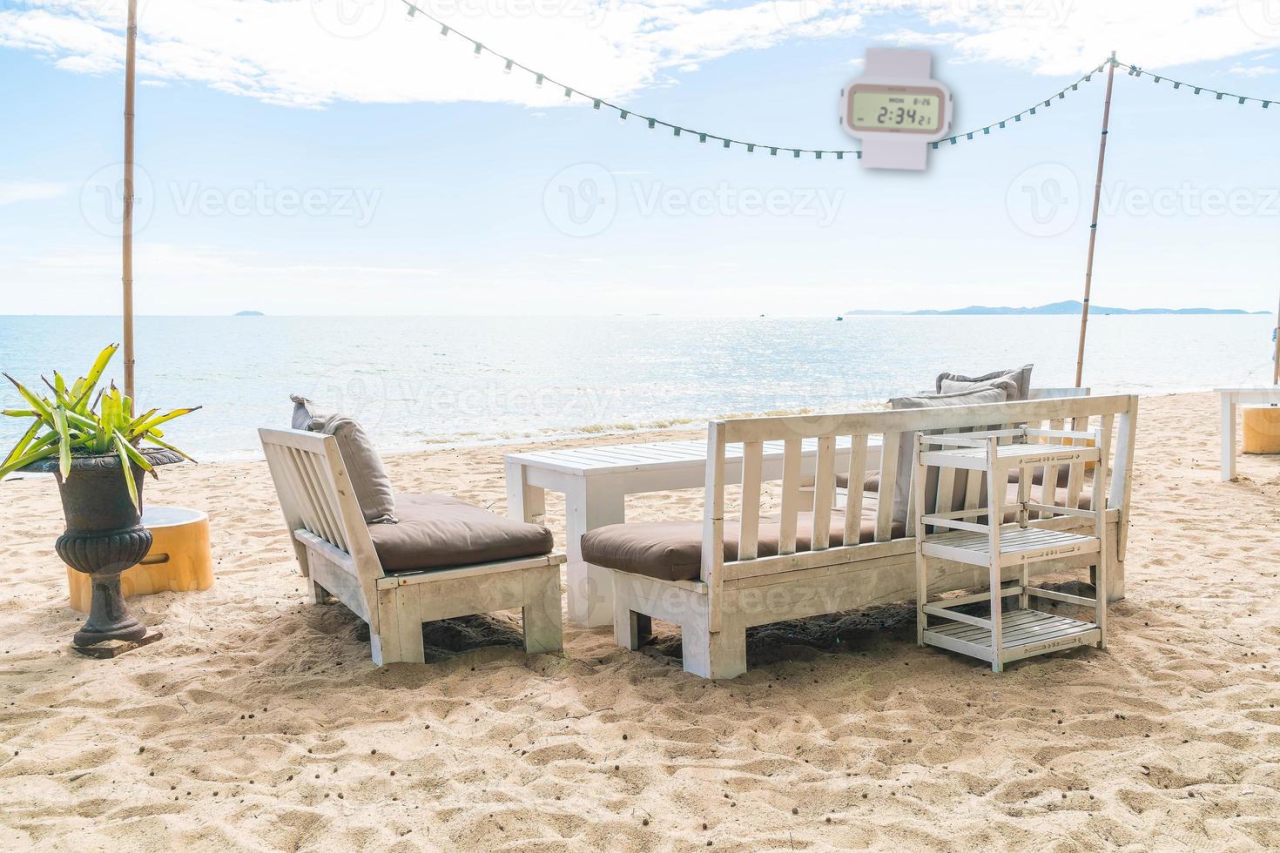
**2:34**
